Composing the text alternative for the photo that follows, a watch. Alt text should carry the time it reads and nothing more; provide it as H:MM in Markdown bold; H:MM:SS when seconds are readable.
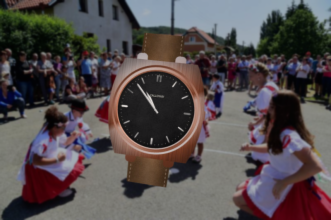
**10:53**
